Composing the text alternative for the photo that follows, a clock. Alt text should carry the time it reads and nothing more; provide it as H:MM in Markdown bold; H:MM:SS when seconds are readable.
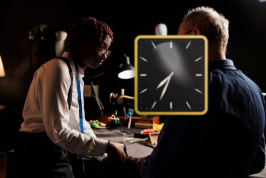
**7:34**
